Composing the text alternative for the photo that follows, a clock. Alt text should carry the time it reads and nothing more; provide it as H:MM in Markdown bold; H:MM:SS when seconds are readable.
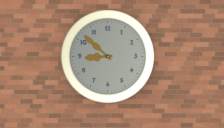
**8:52**
